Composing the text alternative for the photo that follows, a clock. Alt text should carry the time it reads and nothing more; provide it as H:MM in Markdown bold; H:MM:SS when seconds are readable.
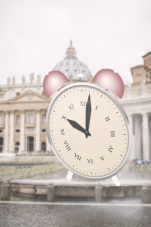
**10:02**
